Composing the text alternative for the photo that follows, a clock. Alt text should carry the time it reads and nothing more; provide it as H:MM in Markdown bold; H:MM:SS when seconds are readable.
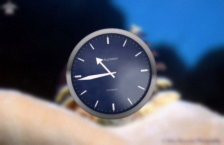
**10:44**
